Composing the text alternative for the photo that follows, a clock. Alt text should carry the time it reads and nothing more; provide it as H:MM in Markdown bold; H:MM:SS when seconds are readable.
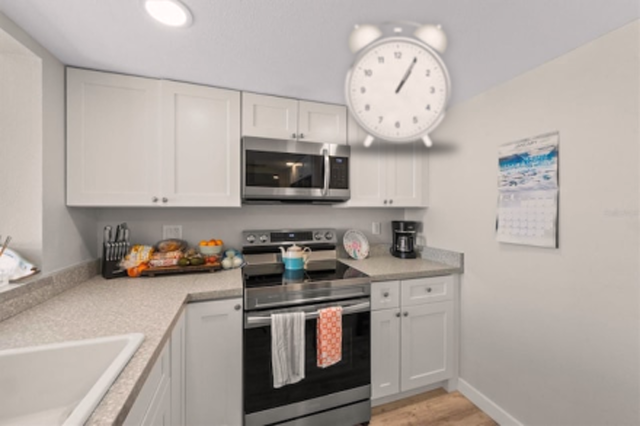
**1:05**
